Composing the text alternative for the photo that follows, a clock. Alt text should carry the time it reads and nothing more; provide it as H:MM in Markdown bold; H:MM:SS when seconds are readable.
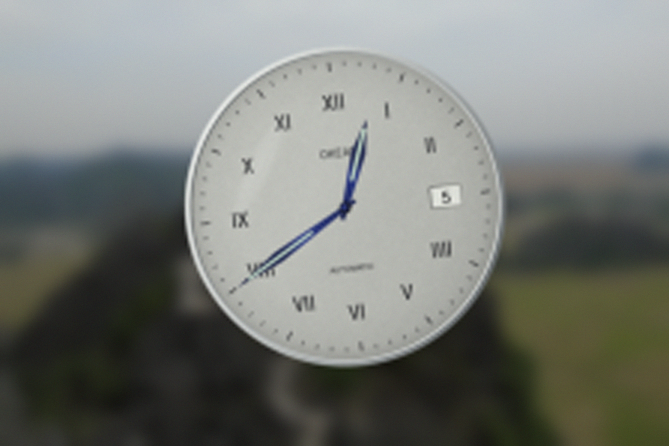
**12:40**
